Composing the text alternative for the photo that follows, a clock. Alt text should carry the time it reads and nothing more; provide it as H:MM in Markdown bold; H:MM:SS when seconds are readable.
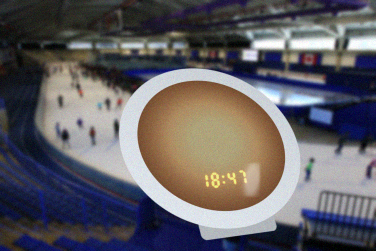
**18:47**
